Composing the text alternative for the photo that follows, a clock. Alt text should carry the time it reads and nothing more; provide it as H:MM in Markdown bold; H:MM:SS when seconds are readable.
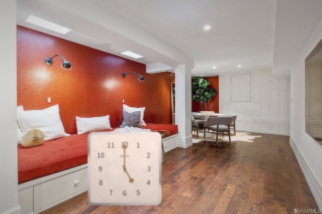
**5:00**
